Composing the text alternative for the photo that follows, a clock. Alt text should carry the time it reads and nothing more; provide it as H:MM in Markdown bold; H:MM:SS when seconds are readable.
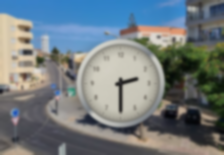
**2:30**
